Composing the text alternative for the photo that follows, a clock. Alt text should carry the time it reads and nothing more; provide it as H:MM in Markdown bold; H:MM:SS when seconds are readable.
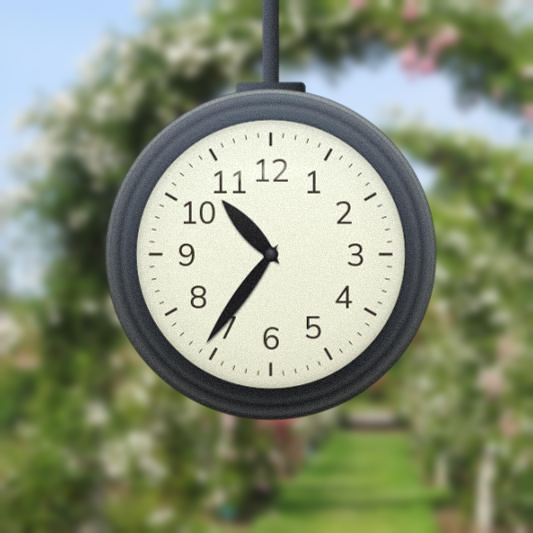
**10:36**
